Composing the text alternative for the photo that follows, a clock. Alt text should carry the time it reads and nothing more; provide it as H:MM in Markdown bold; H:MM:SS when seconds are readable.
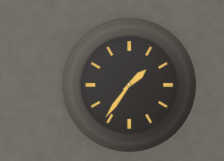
**1:36**
